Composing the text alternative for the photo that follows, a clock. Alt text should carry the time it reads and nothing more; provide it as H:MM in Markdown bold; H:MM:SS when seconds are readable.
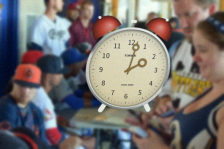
**2:02**
